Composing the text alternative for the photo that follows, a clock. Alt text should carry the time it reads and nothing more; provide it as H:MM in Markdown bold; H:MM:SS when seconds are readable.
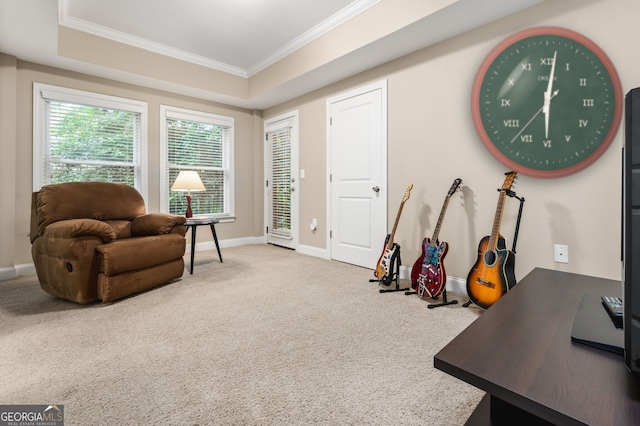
**6:01:37**
